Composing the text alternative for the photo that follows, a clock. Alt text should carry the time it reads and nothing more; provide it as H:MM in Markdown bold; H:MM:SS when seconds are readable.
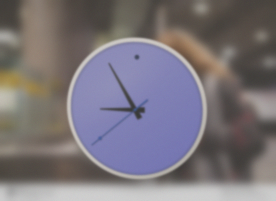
**8:54:38**
